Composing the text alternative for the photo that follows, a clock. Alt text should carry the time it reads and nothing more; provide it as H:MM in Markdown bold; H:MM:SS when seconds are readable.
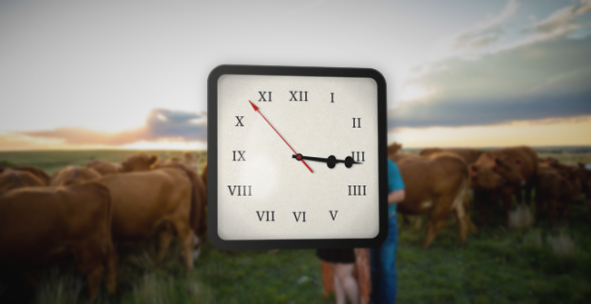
**3:15:53**
